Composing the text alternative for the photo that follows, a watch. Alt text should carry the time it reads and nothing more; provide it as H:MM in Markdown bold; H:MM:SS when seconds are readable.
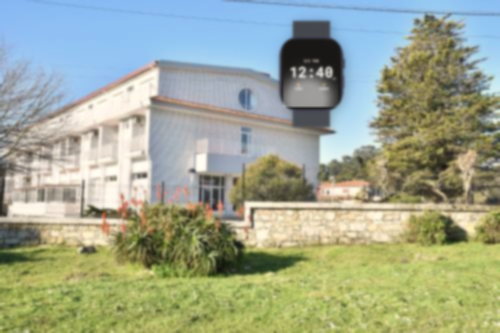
**12:40**
